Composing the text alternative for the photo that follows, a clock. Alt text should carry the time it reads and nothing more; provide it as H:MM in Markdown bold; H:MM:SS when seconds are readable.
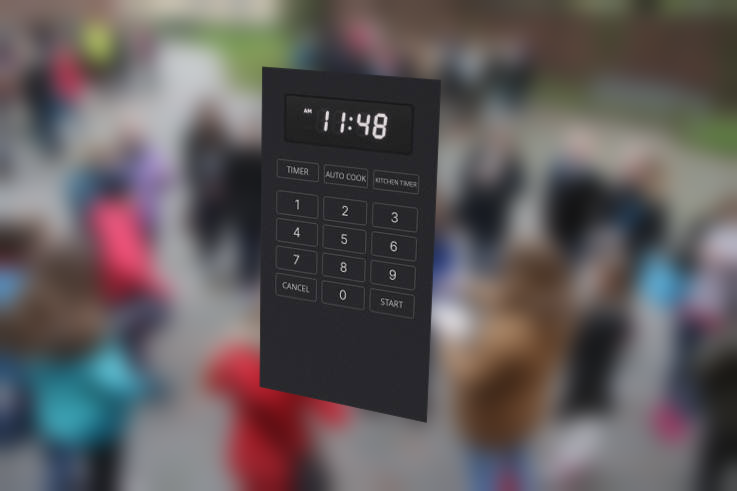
**11:48**
